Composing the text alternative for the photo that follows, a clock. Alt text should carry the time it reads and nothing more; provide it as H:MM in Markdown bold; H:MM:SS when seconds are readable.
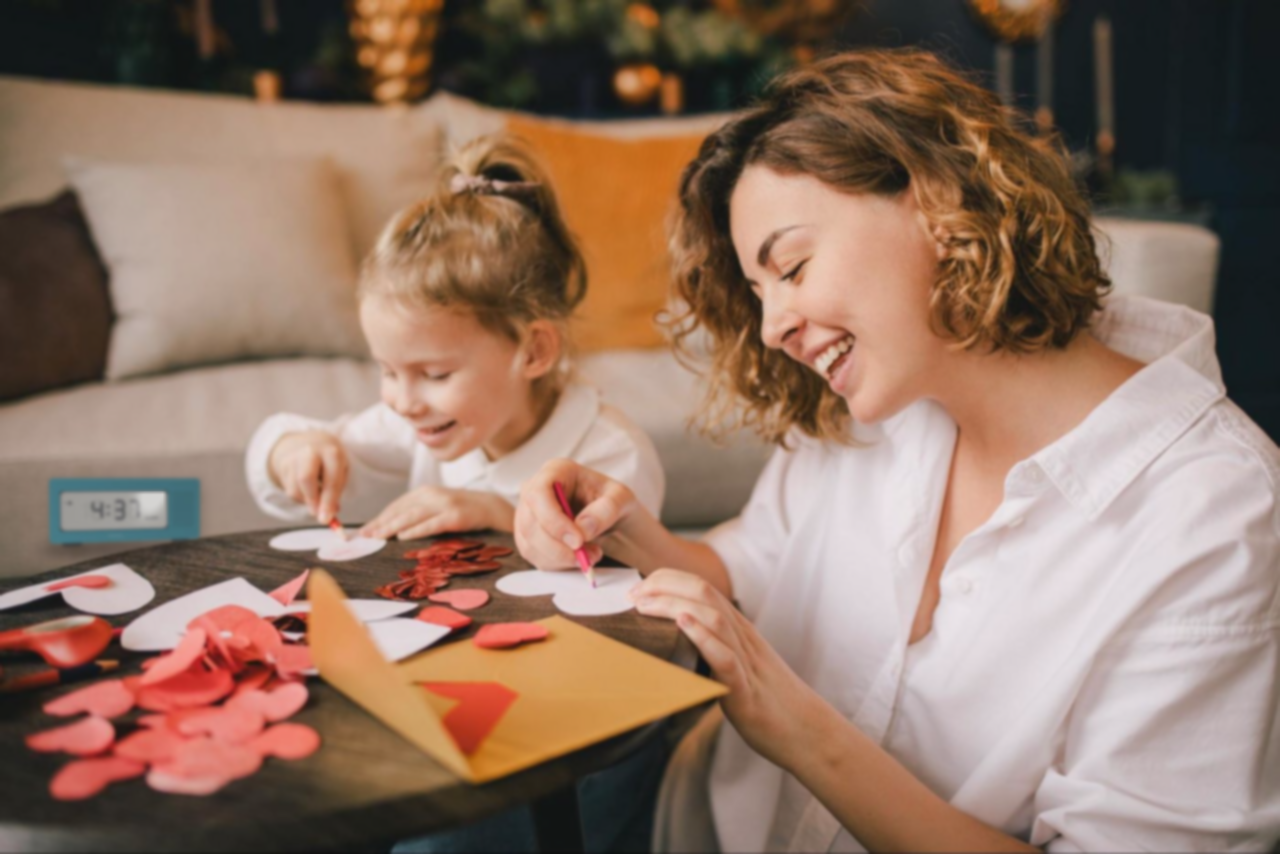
**4:37**
